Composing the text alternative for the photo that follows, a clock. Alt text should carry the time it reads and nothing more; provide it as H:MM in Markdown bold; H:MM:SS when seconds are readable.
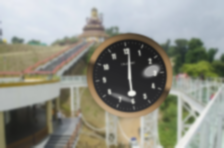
**6:01**
